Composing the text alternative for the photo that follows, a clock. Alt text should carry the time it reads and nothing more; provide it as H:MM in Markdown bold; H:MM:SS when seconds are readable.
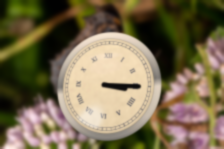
**3:15**
